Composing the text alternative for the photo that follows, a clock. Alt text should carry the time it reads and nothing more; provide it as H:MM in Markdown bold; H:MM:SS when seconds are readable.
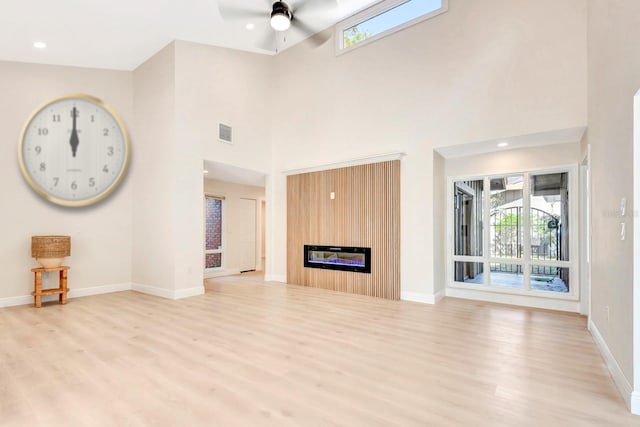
**12:00**
